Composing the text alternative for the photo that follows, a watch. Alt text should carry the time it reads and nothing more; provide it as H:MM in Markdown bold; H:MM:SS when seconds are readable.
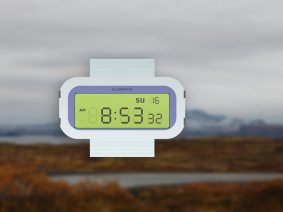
**8:53:32**
